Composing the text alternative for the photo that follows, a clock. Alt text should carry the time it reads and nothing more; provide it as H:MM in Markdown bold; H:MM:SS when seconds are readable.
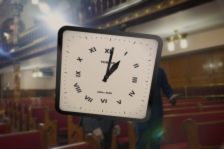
**1:01**
